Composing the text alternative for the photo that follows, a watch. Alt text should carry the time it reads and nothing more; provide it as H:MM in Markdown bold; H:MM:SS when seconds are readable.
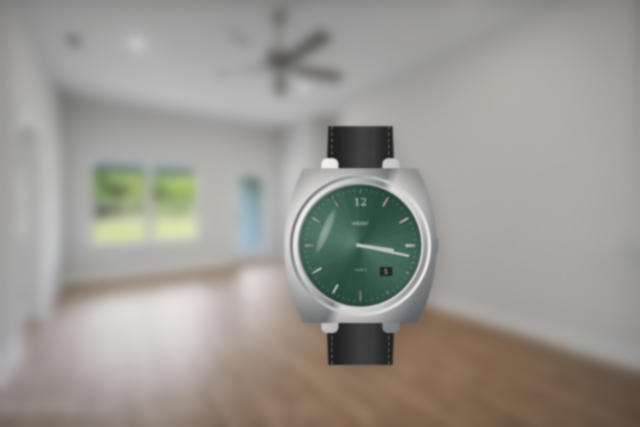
**3:17**
